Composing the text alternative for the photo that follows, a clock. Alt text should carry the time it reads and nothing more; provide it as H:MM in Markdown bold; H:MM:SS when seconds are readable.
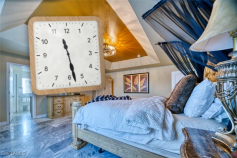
**11:28**
